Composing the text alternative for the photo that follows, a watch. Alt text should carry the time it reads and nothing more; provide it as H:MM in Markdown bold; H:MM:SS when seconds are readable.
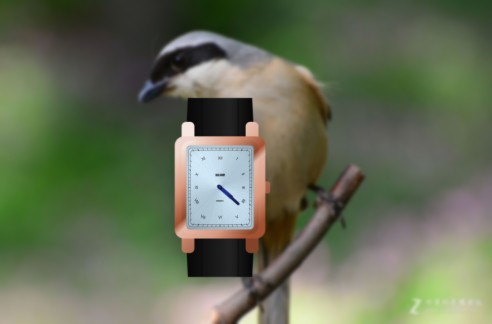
**4:22**
